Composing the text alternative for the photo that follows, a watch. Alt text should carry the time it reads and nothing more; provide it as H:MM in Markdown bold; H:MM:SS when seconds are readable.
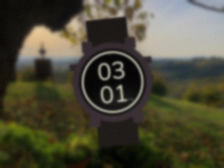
**3:01**
